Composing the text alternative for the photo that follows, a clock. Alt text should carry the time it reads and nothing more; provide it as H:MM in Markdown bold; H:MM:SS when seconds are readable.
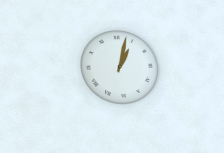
**1:03**
